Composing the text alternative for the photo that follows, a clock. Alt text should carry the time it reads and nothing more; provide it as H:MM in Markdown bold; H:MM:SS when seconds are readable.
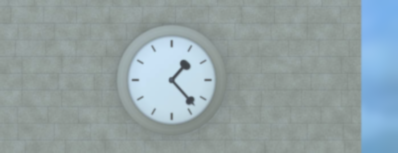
**1:23**
